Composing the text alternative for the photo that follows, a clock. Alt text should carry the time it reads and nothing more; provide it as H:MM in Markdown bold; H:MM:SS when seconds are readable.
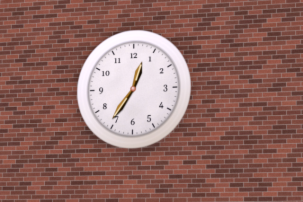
**12:36**
